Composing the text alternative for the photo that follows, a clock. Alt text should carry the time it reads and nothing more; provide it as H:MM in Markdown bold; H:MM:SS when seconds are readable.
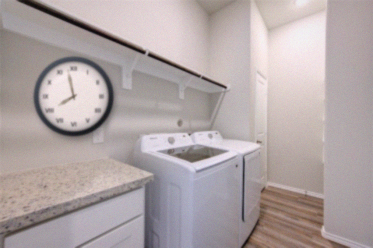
**7:58**
